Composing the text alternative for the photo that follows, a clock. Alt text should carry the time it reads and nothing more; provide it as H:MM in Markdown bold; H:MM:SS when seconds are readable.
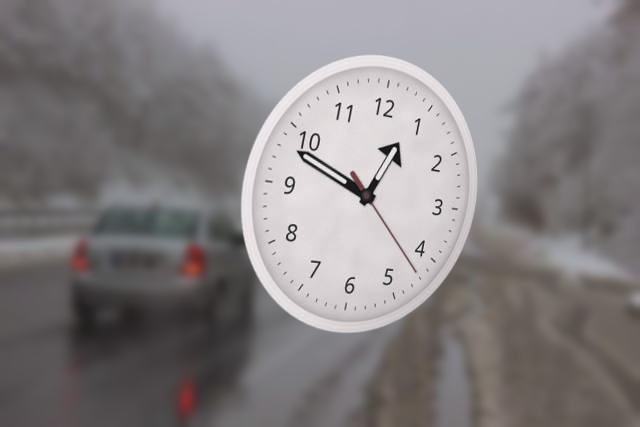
**12:48:22**
